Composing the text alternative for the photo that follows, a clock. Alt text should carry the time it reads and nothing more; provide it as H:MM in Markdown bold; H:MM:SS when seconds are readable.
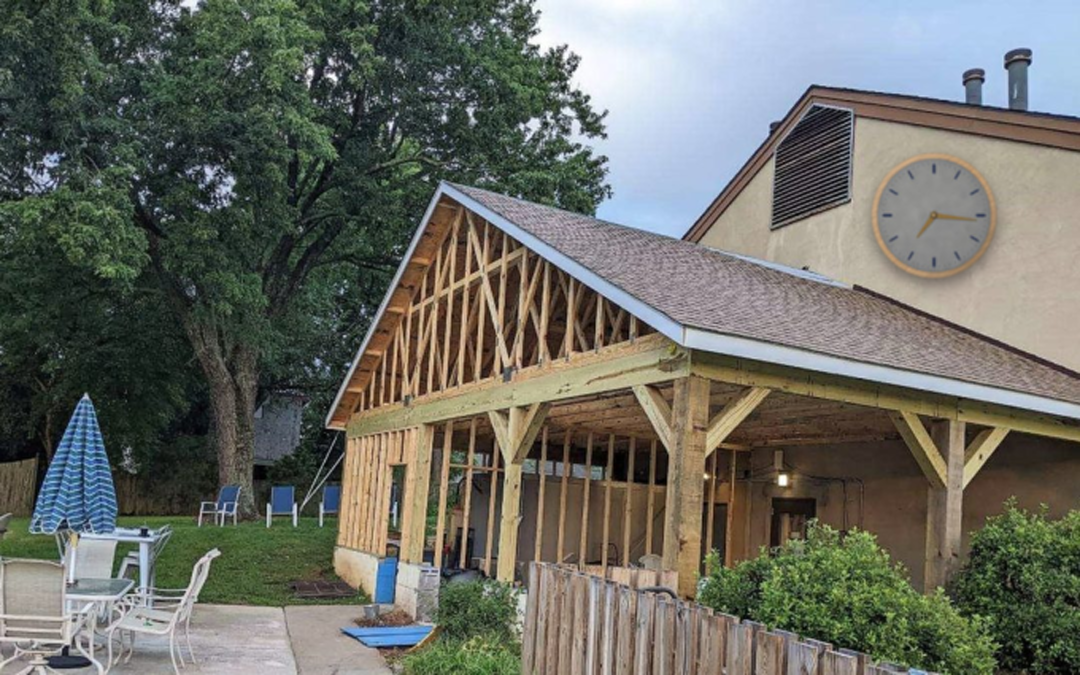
**7:16**
